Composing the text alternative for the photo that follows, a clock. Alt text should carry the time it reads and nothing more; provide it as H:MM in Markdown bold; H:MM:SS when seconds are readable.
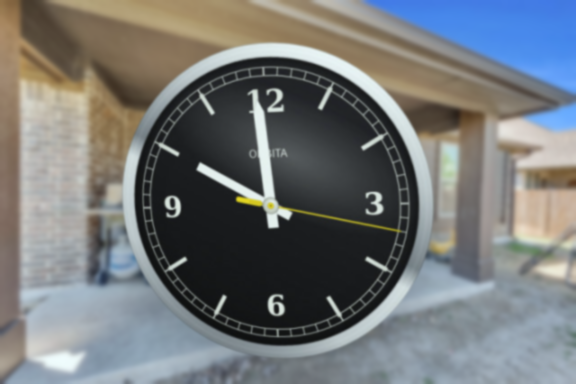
**9:59:17**
